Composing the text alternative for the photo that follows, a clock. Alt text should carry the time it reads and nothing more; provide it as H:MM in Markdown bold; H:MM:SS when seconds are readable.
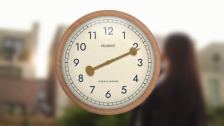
**8:11**
